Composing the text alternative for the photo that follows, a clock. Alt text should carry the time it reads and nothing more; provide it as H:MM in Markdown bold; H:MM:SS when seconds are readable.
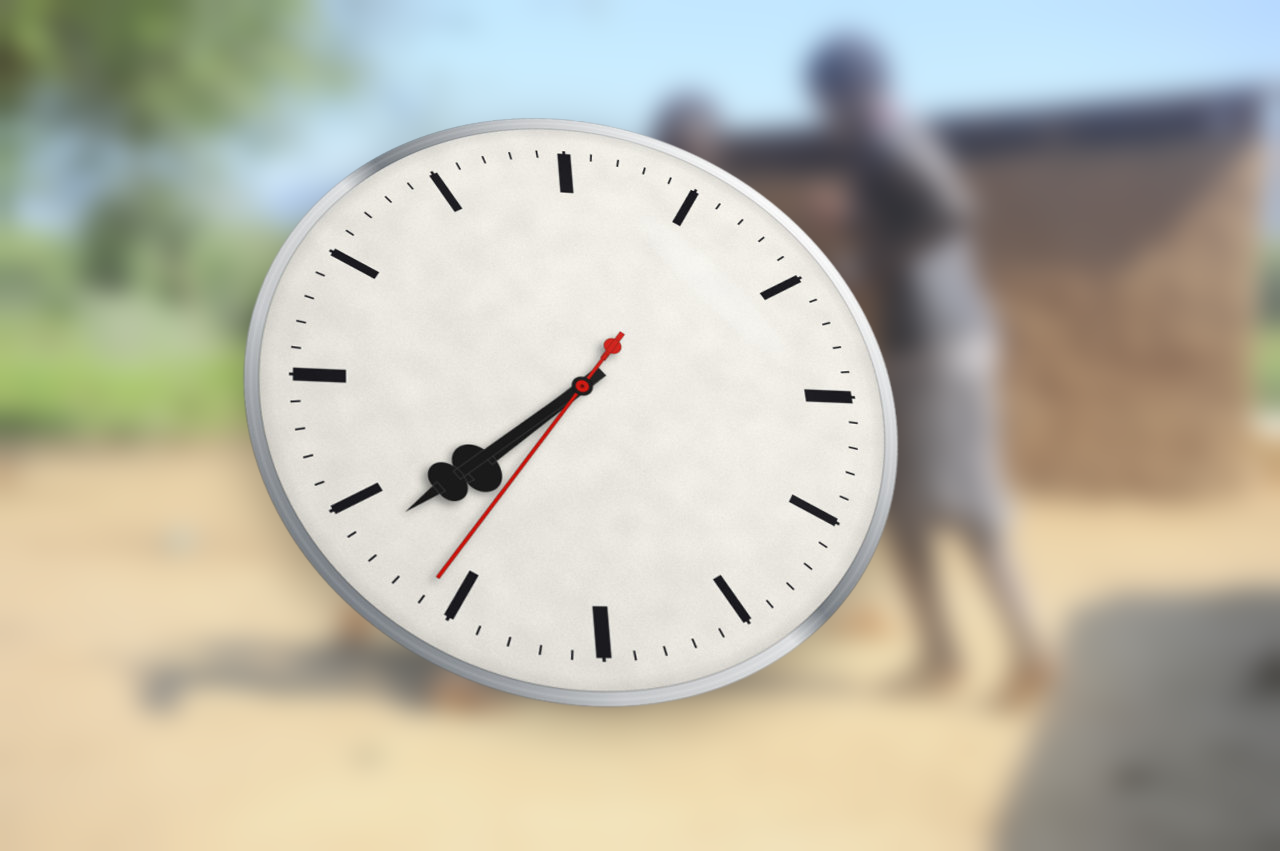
**7:38:36**
